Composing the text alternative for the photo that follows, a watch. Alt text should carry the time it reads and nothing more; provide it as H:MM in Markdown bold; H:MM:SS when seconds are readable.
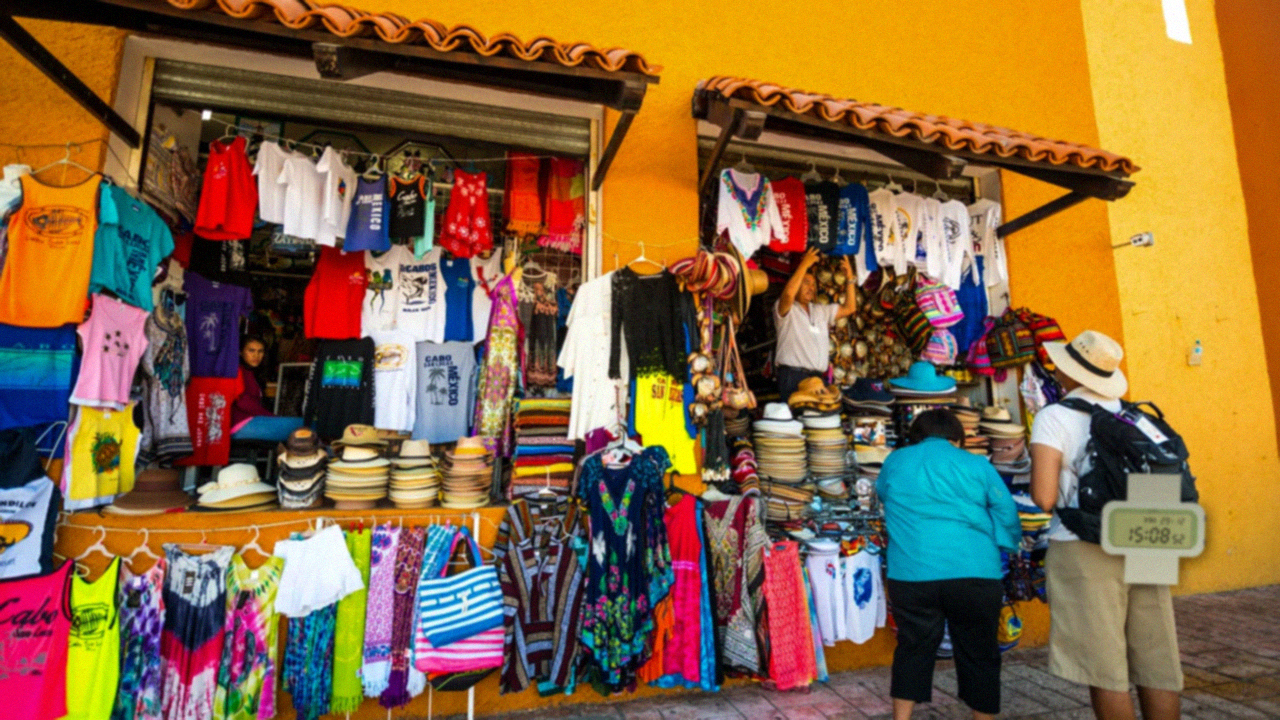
**15:08**
